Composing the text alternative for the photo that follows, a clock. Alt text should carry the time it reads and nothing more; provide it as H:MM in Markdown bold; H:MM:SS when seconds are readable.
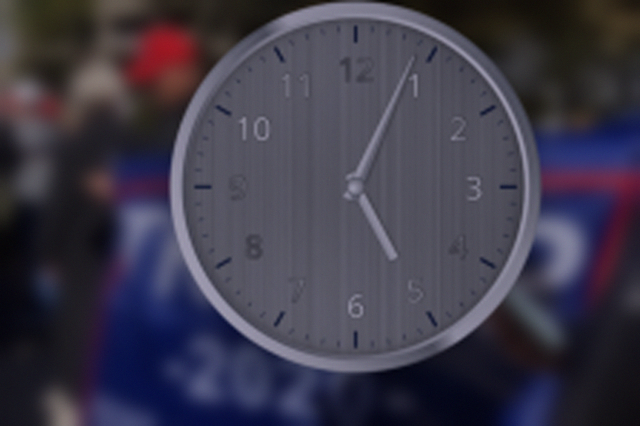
**5:04**
